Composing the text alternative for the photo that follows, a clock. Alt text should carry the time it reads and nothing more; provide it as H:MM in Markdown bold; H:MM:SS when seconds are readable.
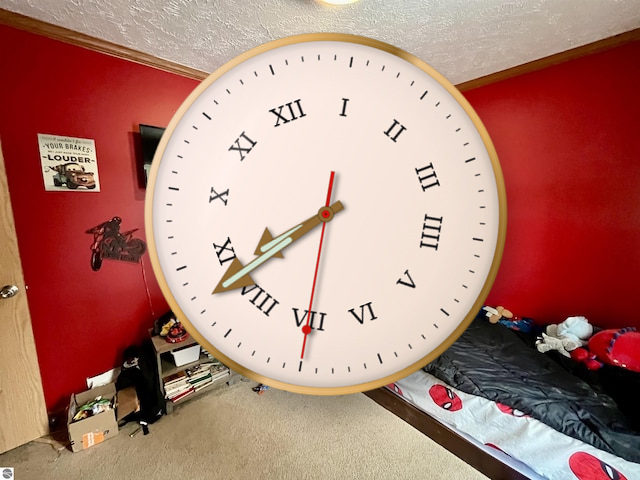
**8:42:35**
